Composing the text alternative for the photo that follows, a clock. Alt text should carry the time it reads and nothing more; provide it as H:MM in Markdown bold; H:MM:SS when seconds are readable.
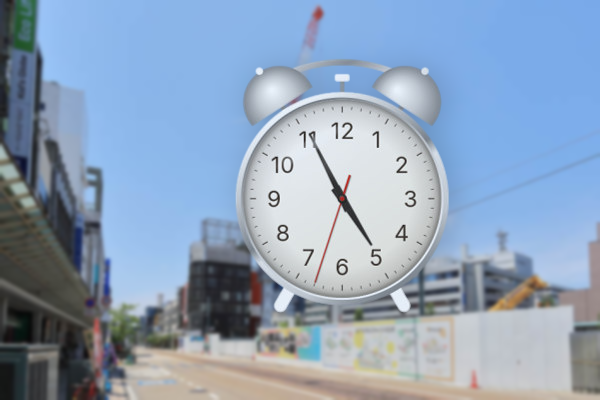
**4:55:33**
